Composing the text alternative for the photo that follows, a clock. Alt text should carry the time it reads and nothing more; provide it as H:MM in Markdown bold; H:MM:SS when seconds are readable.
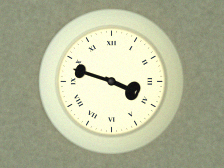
**3:48**
